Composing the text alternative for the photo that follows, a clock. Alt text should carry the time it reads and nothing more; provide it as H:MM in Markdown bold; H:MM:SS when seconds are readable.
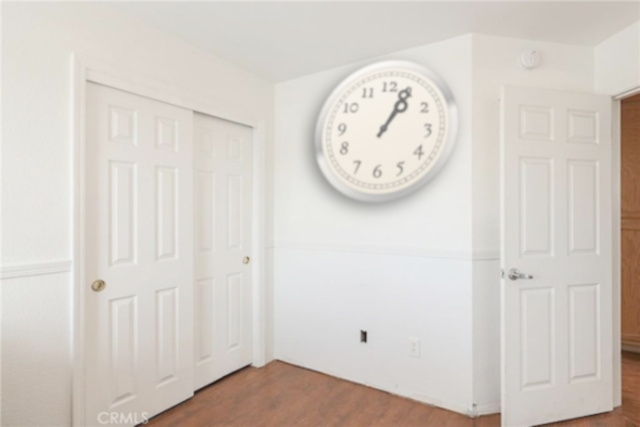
**1:04**
